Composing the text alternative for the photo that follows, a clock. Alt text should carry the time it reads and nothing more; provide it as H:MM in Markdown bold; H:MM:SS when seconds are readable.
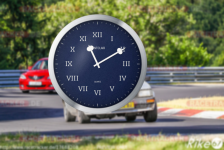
**11:10**
